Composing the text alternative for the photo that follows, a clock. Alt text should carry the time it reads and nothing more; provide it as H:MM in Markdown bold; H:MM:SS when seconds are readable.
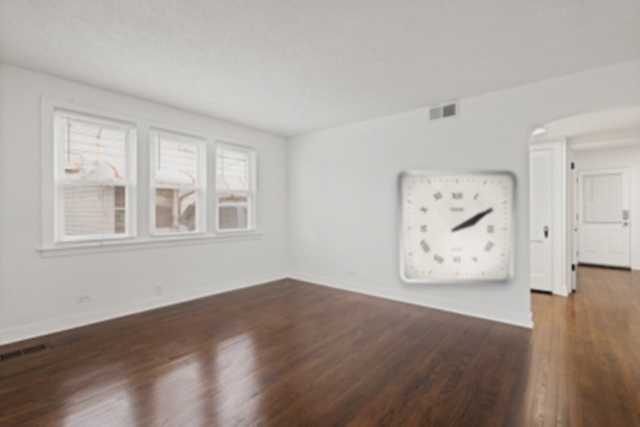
**2:10**
